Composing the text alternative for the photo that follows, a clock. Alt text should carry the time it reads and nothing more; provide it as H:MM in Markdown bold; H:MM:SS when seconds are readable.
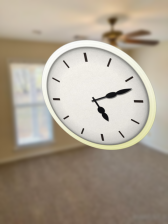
**5:12**
